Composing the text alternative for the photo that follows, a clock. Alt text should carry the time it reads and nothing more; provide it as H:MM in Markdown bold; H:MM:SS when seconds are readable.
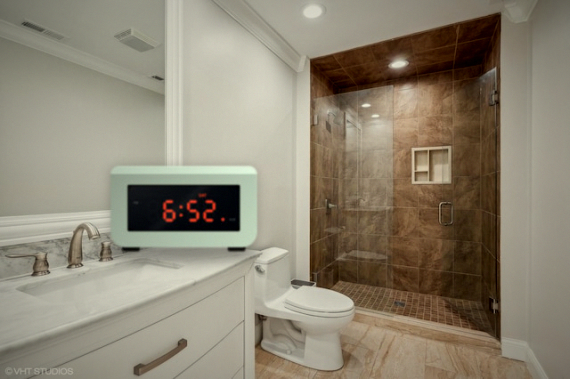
**6:52**
